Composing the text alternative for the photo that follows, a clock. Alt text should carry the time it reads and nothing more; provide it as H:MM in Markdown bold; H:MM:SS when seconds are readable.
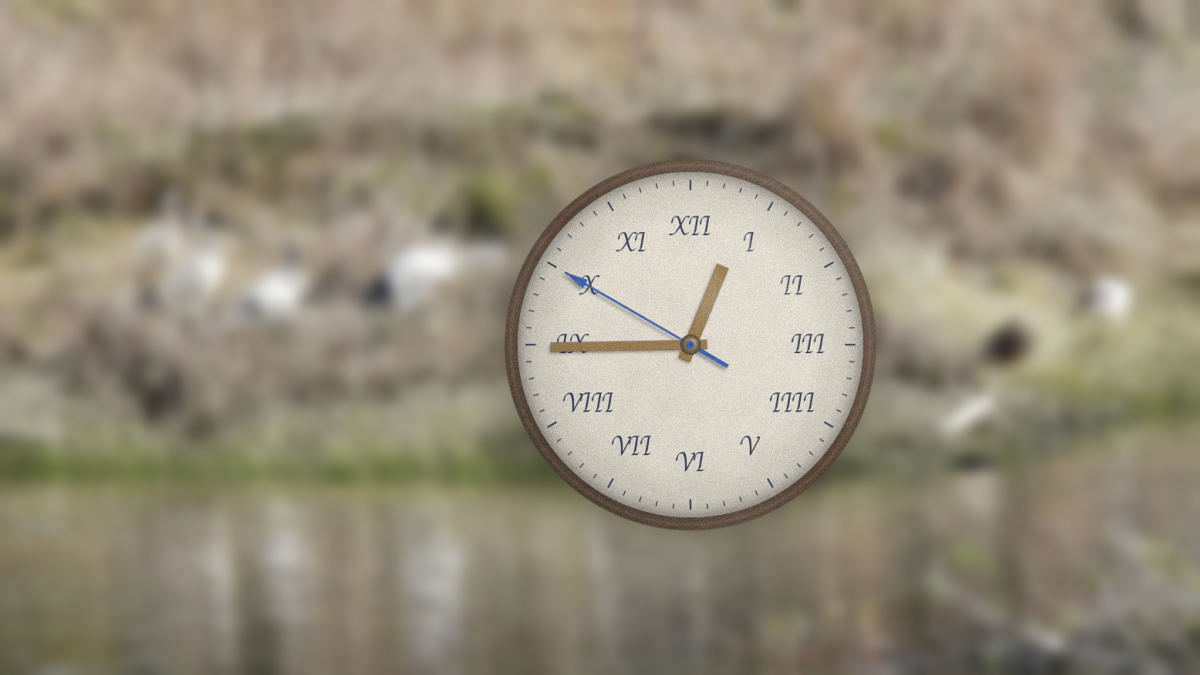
**12:44:50**
